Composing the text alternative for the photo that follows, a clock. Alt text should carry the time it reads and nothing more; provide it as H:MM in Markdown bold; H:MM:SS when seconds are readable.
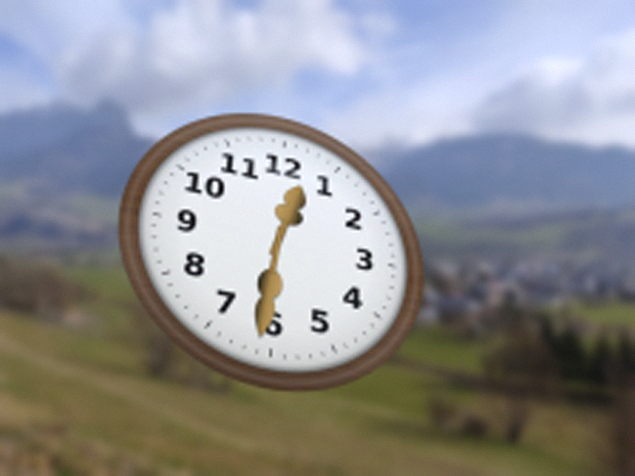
**12:31**
